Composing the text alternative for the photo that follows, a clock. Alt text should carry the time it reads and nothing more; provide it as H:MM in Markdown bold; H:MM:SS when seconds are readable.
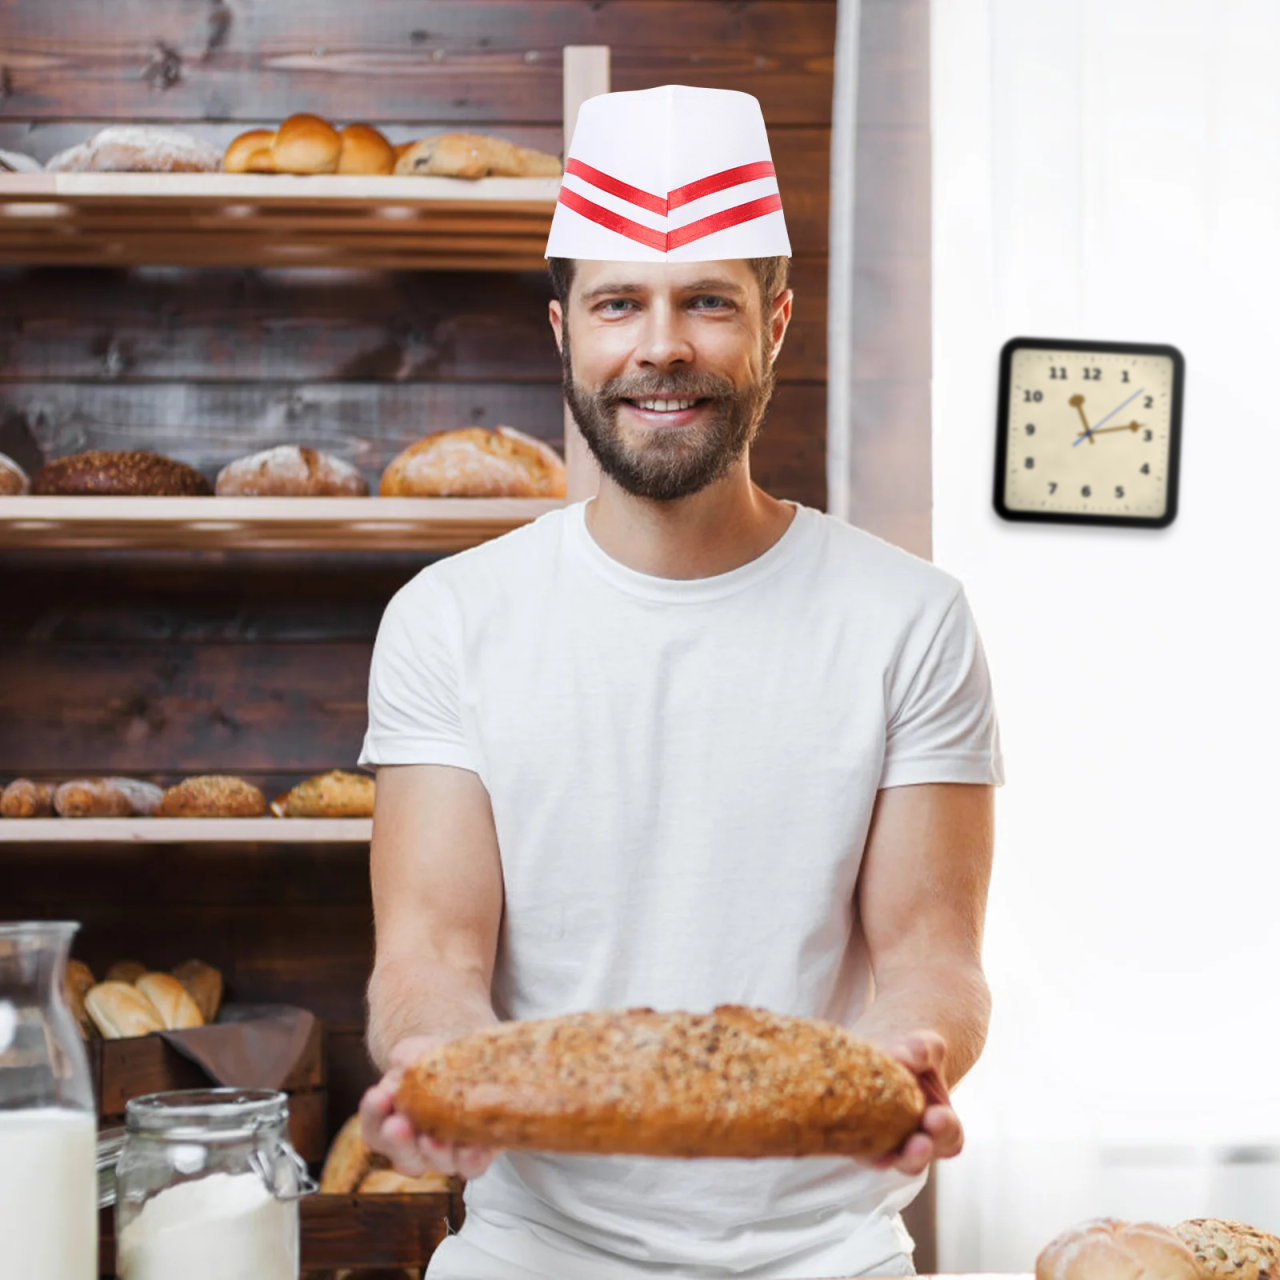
**11:13:08**
